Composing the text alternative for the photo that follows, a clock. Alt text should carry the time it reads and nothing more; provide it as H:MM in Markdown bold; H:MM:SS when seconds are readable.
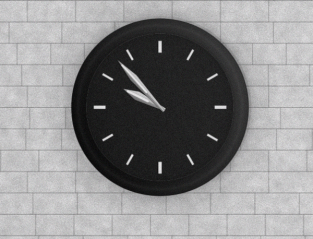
**9:53**
